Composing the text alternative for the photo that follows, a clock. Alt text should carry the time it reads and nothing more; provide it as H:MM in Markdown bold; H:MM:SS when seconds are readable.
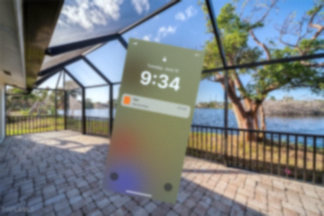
**9:34**
